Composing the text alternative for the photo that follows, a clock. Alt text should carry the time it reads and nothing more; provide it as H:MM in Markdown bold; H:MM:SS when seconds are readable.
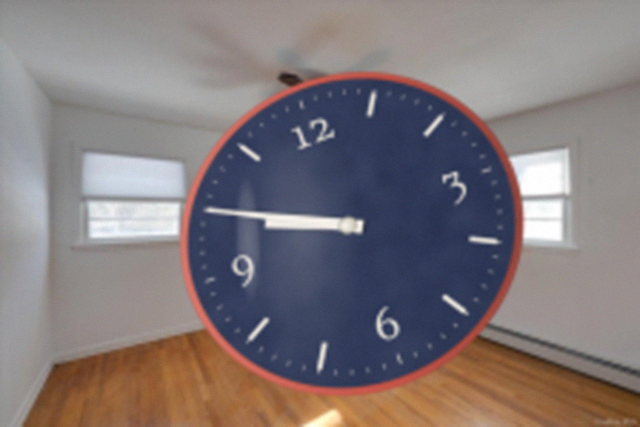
**9:50**
